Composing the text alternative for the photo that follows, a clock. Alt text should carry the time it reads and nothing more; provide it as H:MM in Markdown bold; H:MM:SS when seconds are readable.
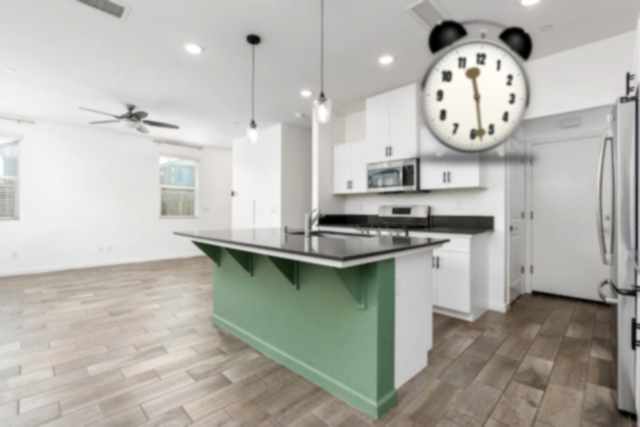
**11:28**
